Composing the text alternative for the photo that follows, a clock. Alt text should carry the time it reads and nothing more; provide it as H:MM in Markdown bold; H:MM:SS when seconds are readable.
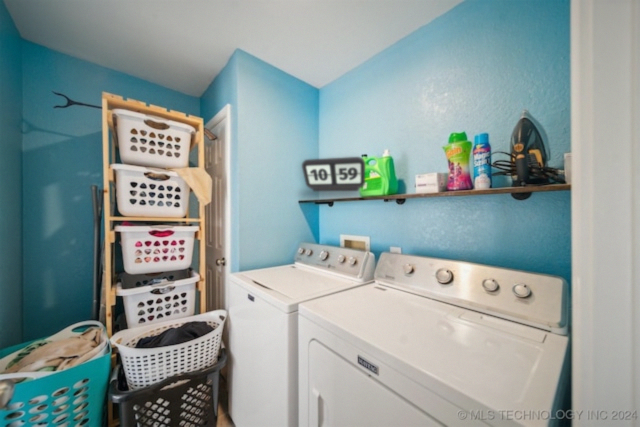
**10:59**
